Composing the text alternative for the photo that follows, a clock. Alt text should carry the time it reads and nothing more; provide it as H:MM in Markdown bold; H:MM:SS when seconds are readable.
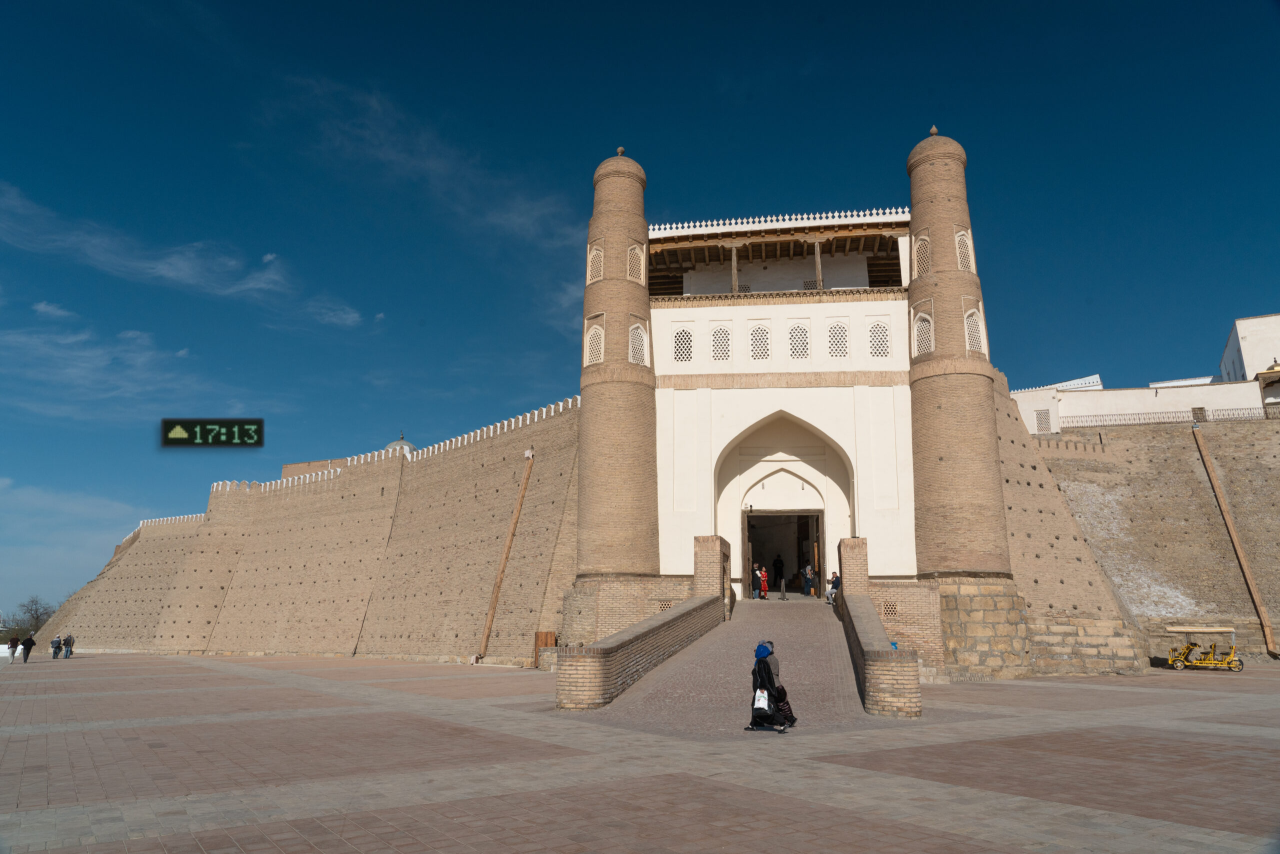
**17:13**
